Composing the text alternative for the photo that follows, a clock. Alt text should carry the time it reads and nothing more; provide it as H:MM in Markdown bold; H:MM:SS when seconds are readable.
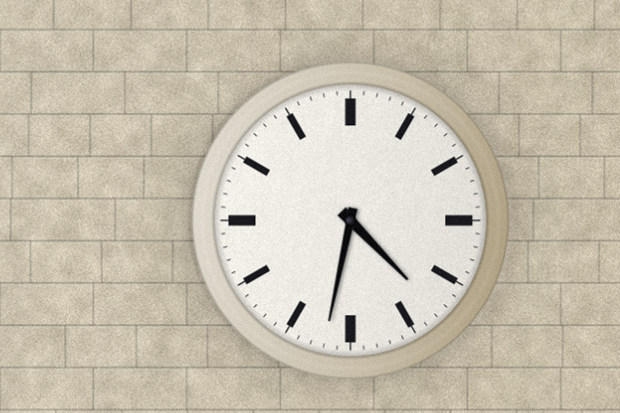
**4:32**
